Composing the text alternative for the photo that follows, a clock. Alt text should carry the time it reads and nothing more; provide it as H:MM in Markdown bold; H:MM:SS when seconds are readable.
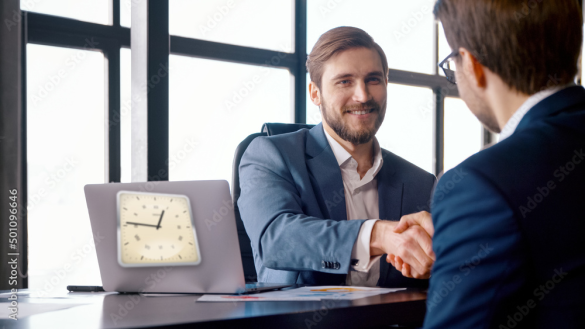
**12:46**
